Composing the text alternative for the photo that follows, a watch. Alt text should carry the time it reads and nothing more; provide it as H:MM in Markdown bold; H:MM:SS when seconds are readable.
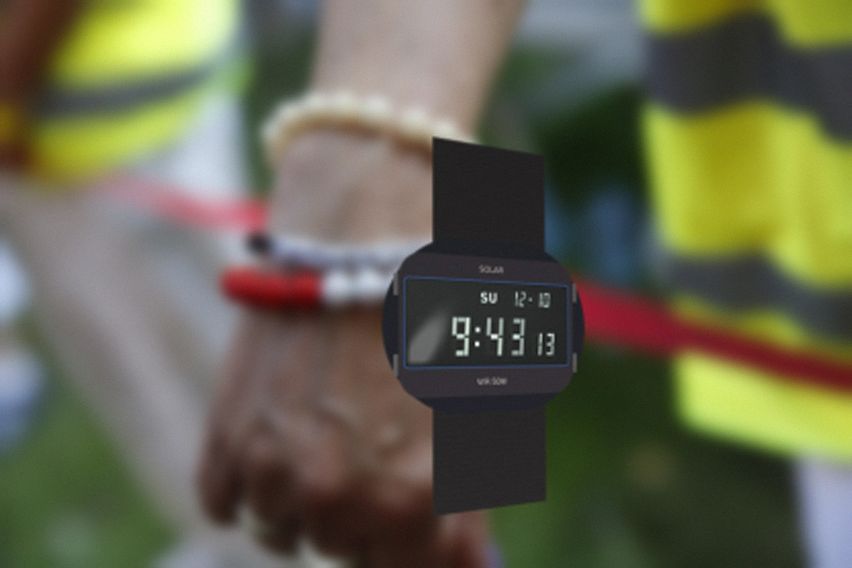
**9:43:13**
